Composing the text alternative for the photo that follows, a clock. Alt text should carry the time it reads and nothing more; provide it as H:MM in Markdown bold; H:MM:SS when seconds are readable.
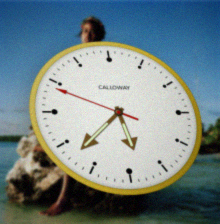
**5:37:49**
